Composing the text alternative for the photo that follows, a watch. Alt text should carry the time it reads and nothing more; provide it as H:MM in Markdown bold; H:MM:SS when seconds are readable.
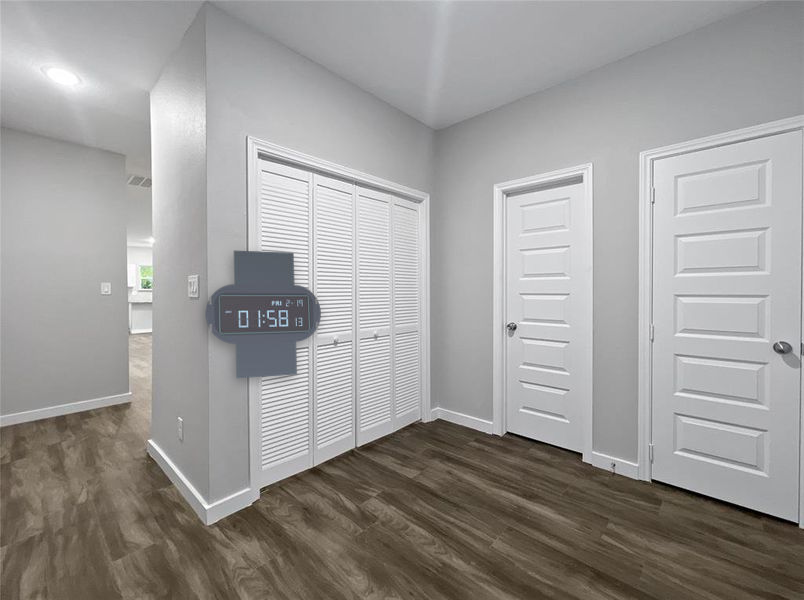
**1:58:13**
